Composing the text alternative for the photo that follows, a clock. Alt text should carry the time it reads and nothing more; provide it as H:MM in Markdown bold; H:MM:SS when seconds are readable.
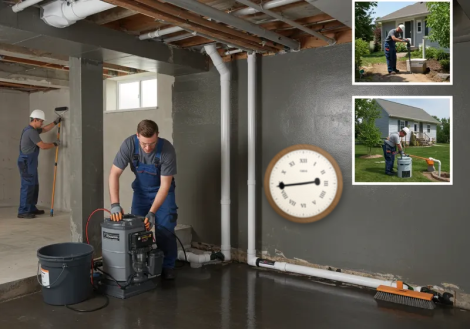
**2:44**
